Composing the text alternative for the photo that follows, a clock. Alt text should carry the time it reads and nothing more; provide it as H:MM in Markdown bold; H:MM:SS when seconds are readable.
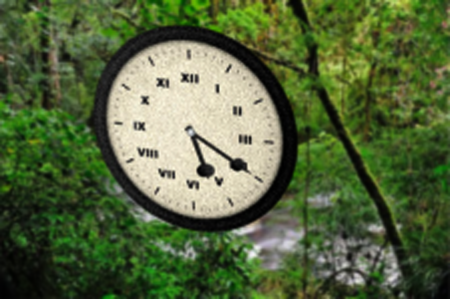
**5:20**
